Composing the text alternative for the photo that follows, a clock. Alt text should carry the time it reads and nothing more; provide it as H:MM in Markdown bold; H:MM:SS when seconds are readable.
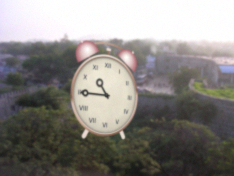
**10:45**
